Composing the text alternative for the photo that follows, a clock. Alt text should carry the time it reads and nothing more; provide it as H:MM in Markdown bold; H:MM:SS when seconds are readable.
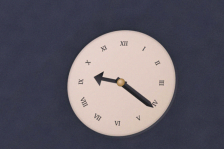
**9:21**
